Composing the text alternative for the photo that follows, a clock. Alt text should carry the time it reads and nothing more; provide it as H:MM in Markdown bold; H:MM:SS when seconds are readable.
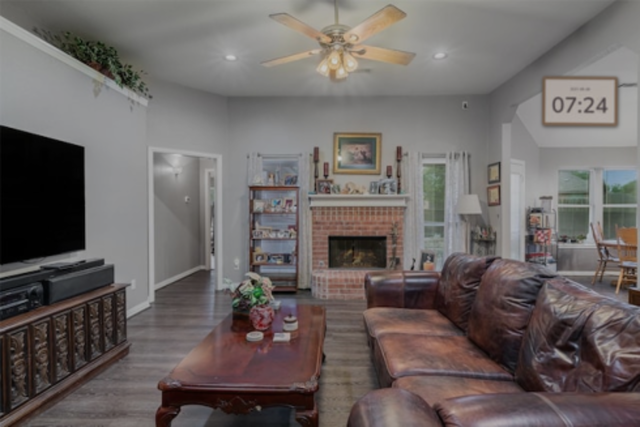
**7:24**
